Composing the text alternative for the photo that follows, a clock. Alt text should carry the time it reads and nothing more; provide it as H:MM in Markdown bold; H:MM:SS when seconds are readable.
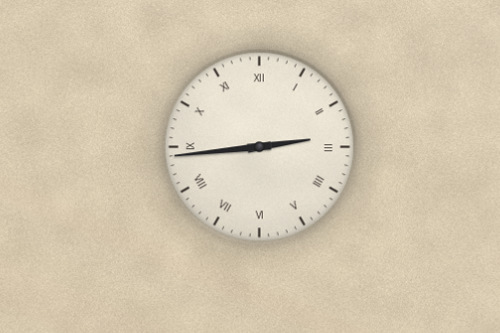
**2:44**
